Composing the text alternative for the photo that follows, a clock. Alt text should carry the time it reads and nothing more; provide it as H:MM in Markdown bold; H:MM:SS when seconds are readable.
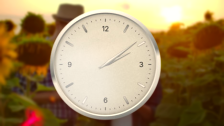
**2:09**
